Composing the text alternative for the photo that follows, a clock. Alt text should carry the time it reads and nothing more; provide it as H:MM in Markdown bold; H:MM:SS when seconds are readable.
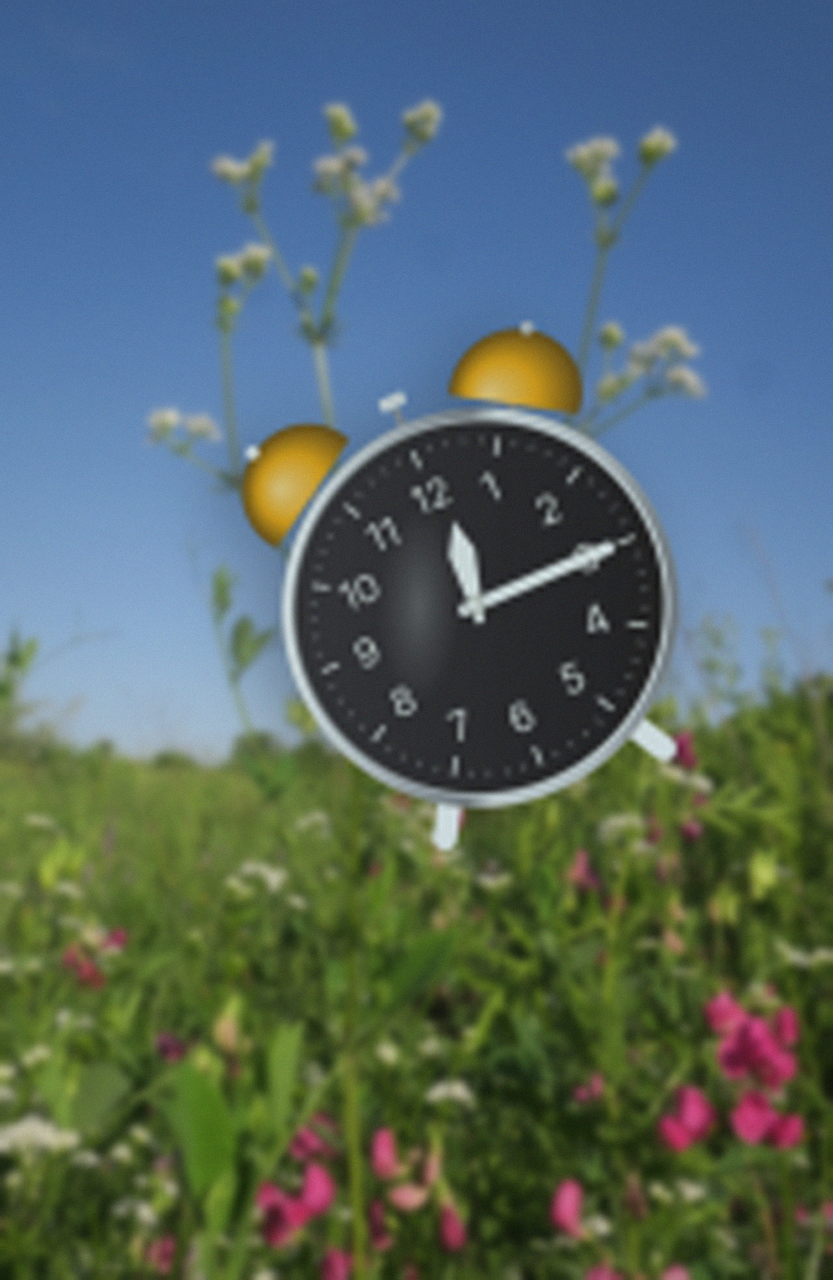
**12:15**
